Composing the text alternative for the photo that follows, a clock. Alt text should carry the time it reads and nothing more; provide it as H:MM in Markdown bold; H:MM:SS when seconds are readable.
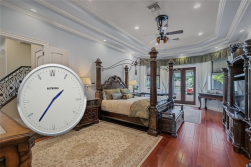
**1:36**
